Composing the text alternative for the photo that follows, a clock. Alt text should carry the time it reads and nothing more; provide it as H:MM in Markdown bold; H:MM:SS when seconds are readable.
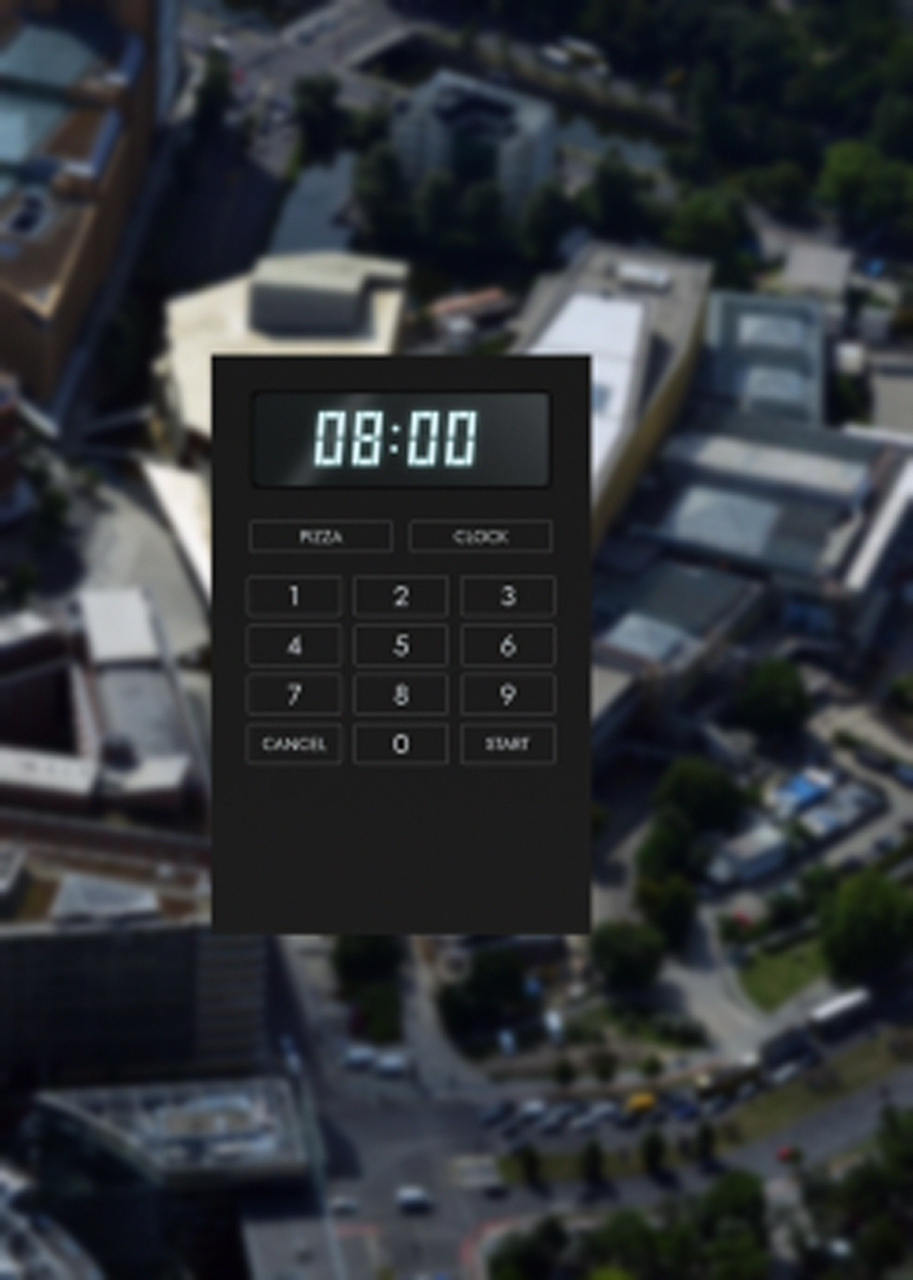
**8:00**
